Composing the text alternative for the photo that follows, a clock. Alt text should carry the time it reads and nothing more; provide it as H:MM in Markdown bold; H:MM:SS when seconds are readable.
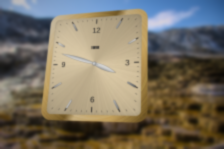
**3:48**
